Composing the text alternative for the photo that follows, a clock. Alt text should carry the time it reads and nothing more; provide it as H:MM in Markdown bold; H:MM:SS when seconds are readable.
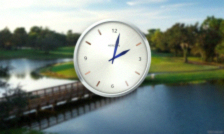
**2:02**
